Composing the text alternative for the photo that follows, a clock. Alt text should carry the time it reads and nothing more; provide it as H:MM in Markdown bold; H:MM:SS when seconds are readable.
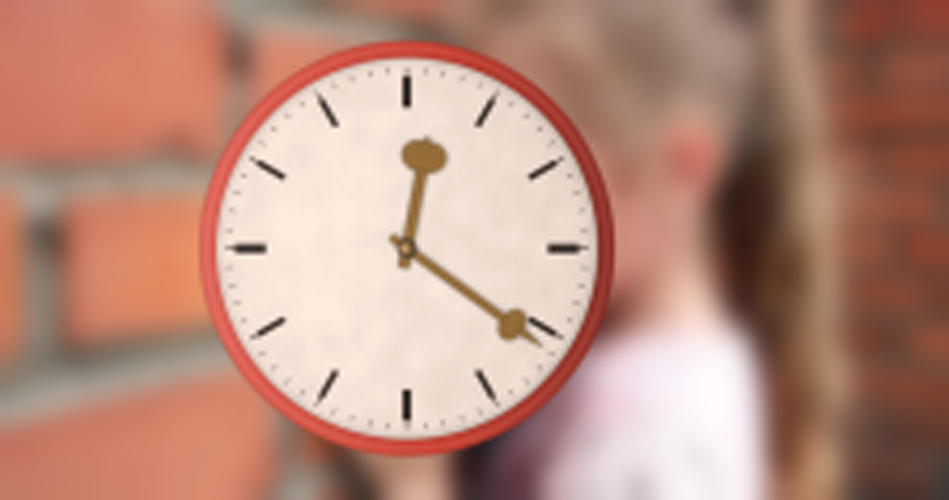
**12:21**
